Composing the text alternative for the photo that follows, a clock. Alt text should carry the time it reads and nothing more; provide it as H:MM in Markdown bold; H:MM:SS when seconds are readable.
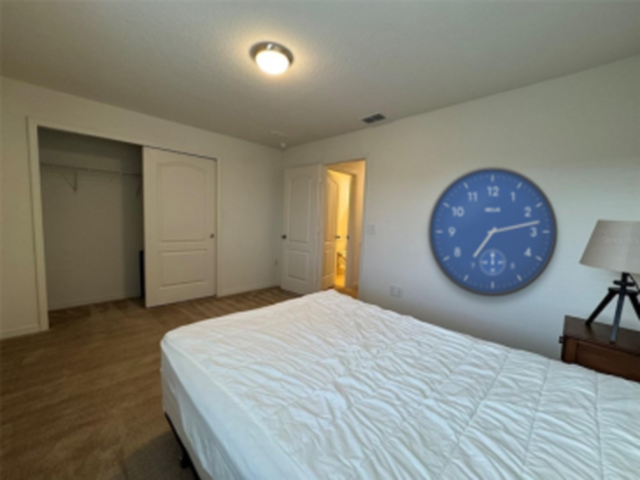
**7:13**
